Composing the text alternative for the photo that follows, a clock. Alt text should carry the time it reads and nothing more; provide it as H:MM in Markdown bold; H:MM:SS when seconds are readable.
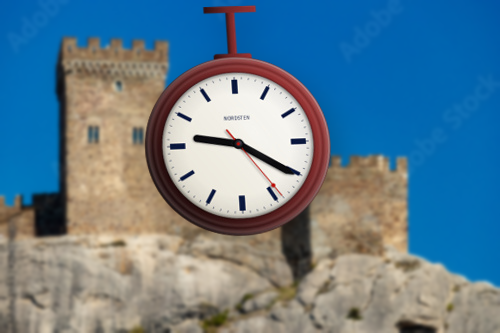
**9:20:24**
